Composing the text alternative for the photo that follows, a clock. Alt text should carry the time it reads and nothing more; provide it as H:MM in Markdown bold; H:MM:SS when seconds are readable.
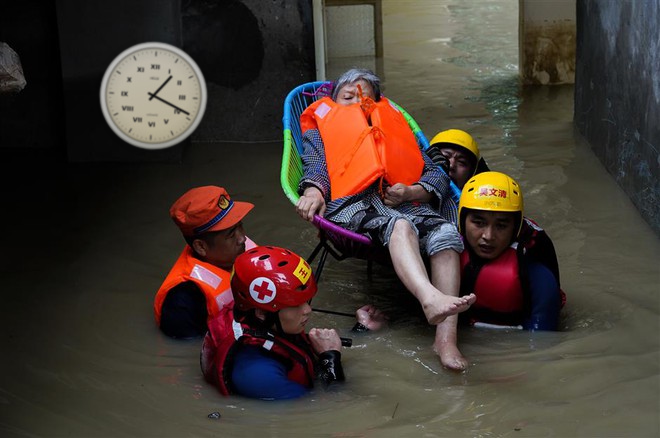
**1:19**
